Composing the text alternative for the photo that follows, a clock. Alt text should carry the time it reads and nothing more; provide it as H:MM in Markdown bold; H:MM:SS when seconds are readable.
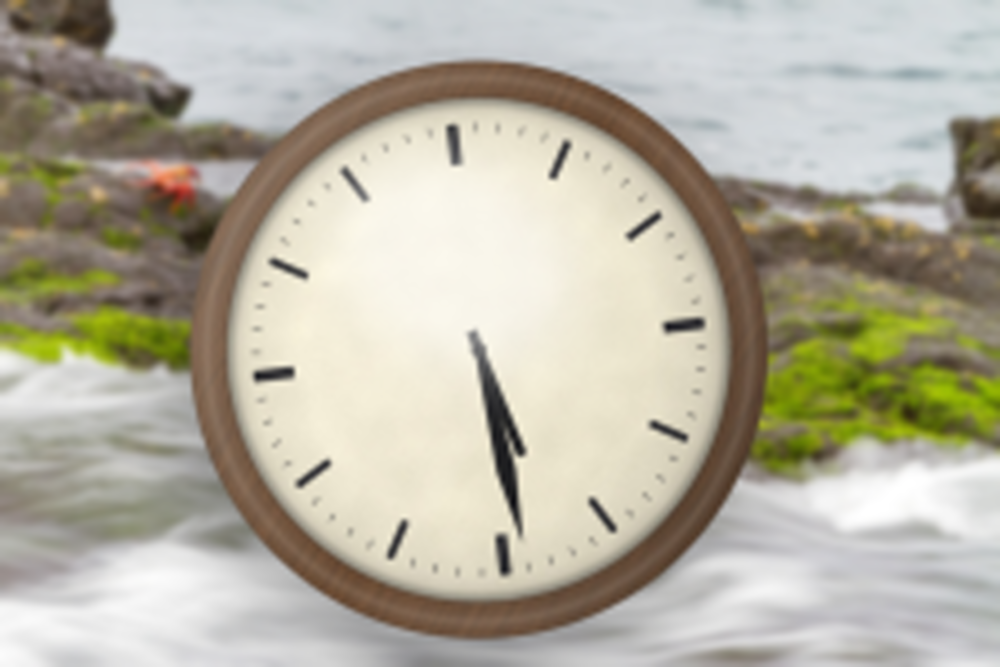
**5:29**
